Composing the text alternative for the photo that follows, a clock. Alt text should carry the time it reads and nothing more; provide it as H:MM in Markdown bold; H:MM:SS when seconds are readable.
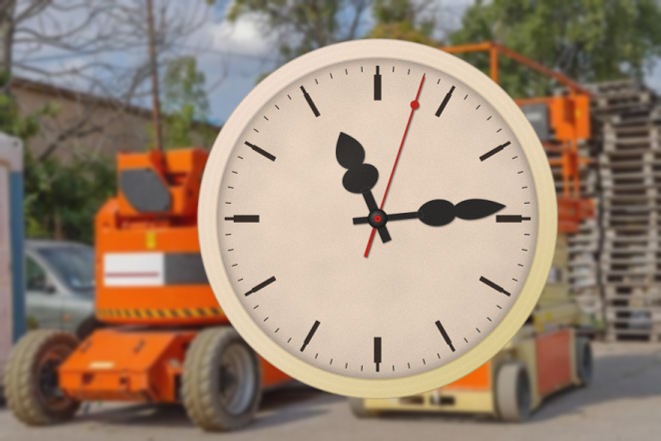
**11:14:03**
